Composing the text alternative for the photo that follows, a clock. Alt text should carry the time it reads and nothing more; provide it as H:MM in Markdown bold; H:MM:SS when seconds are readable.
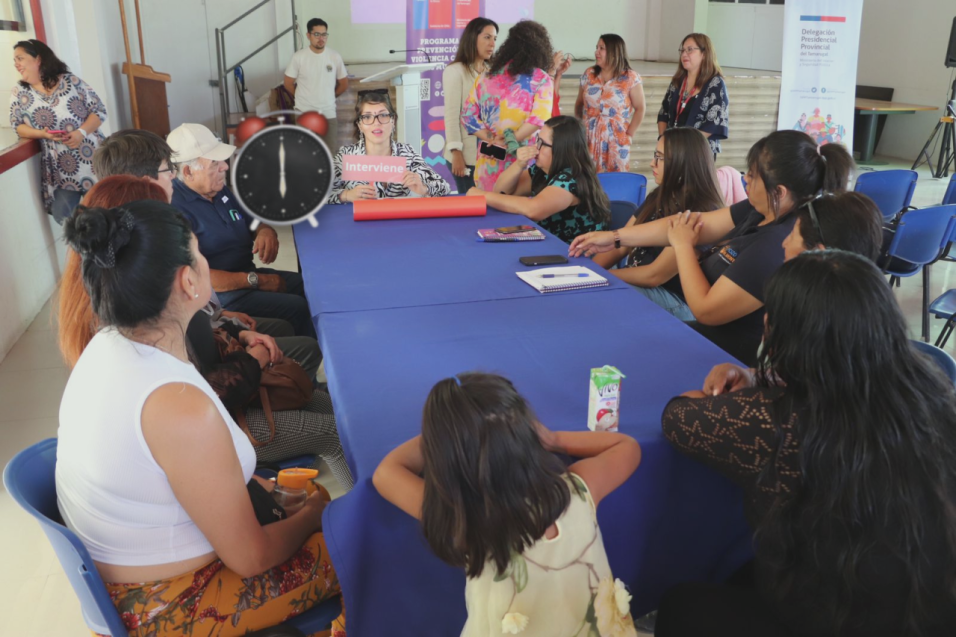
**6:00**
